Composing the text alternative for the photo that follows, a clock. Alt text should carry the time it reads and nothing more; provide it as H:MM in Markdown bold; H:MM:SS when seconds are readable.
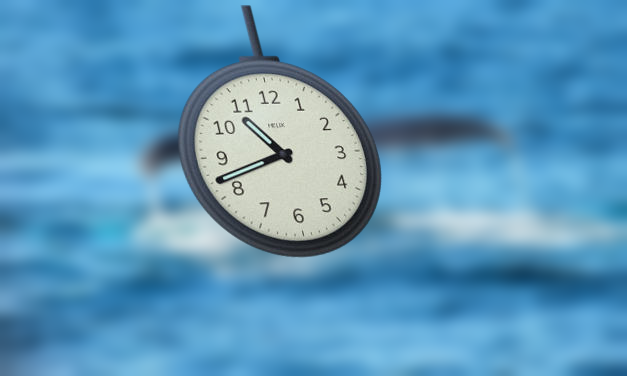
**10:42**
